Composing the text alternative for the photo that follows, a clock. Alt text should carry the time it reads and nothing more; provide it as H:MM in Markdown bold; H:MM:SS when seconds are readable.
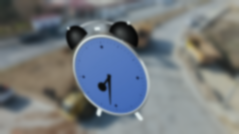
**7:32**
